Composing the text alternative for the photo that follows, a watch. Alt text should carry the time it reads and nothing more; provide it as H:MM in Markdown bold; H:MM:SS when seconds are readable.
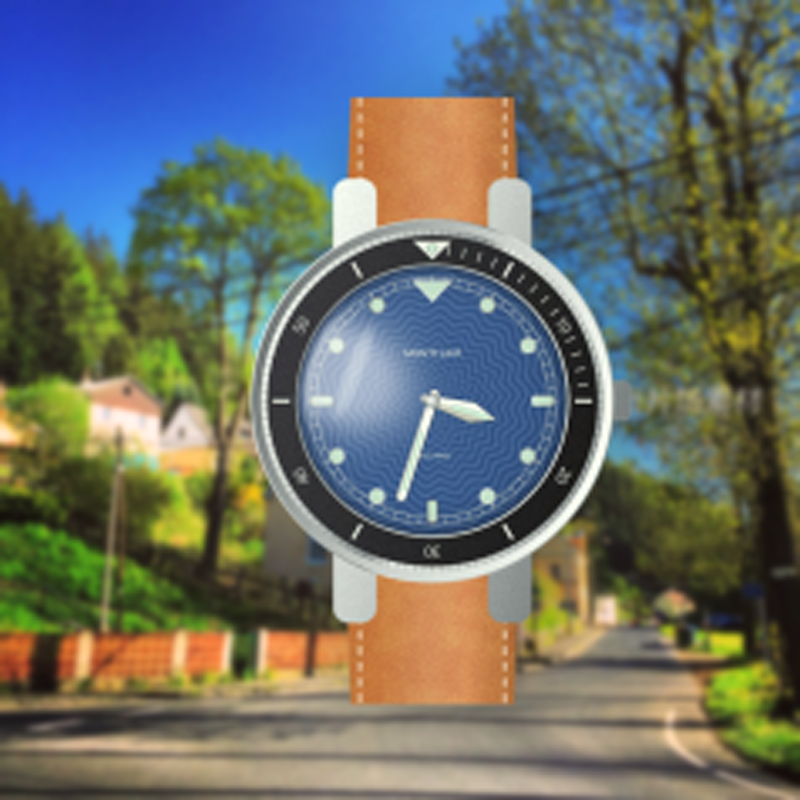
**3:33**
